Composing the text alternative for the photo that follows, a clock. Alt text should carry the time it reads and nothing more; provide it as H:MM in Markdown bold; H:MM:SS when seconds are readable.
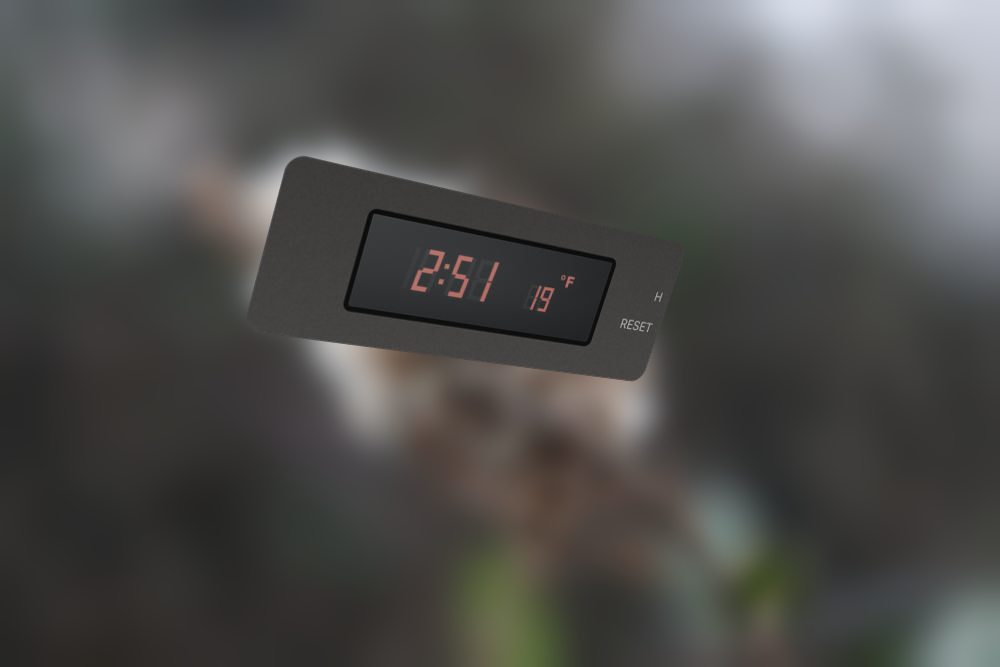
**2:51**
